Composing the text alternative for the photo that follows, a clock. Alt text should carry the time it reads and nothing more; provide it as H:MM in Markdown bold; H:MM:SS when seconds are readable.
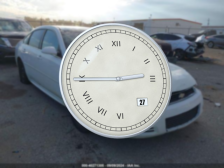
**2:45**
